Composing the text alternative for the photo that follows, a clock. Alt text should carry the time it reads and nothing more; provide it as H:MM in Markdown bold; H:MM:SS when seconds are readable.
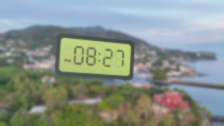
**8:27**
